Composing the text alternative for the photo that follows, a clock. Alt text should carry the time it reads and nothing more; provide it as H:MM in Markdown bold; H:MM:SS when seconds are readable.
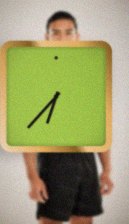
**6:37**
